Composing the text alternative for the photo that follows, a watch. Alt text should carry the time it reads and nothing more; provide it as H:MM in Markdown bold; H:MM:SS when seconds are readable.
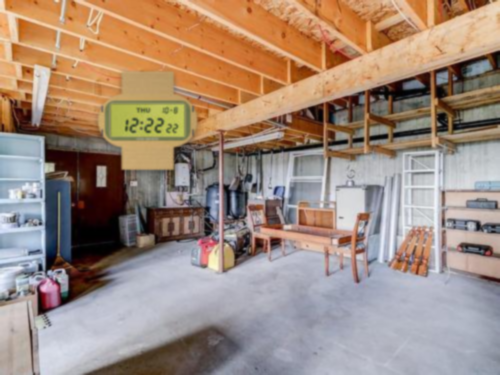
**12:22**
